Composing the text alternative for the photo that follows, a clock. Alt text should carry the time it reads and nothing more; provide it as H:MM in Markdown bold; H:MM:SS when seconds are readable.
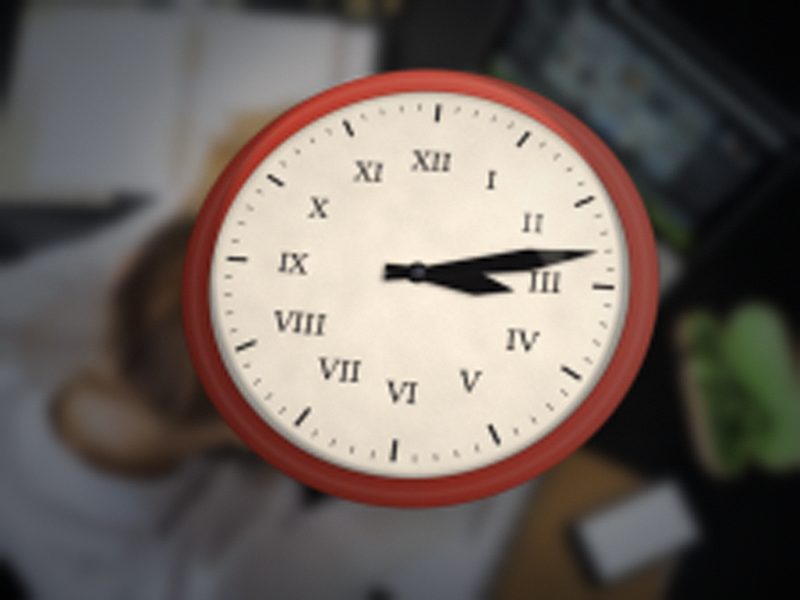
**3:13**
